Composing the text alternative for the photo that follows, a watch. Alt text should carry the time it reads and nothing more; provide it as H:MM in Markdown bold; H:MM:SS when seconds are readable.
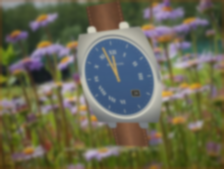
**11:57**
